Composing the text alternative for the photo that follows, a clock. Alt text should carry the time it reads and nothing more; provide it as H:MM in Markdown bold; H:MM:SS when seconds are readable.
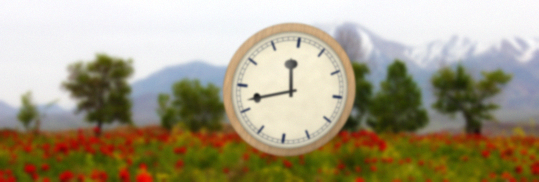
**11:42**
